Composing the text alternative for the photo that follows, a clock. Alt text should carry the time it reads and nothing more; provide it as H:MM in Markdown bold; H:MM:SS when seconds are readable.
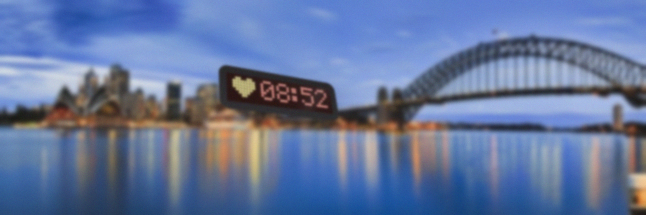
**8:52**
